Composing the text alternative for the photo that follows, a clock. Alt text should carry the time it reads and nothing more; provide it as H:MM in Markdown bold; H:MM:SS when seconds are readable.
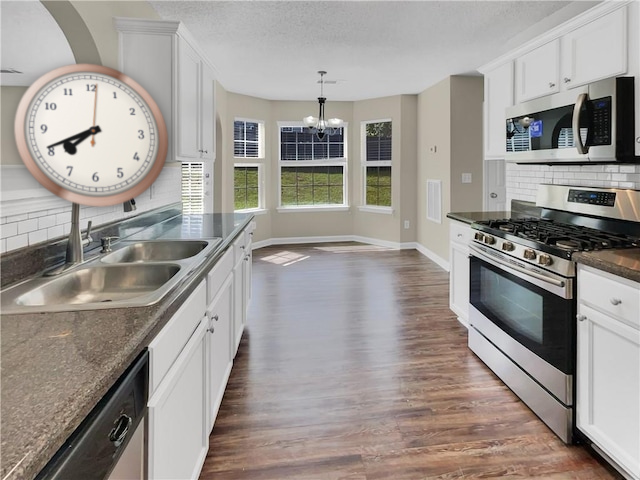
**7:41:01**
